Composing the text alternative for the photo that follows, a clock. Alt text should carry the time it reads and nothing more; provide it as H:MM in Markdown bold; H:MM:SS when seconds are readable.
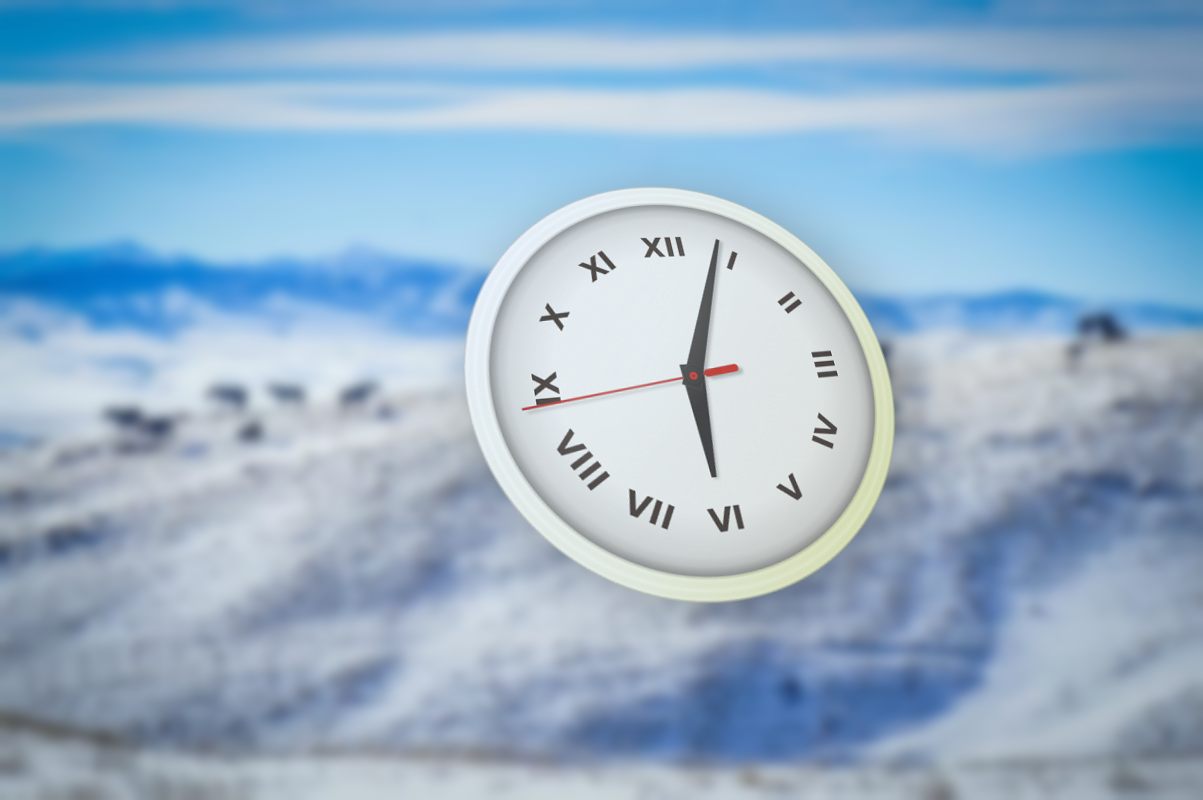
**6:03:44**
